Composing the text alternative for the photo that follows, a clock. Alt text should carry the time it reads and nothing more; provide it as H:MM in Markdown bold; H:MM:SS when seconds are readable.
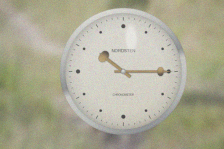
**10:15**
